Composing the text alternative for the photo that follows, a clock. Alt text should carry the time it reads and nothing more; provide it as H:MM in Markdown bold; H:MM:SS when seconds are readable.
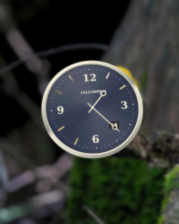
**1:23**
